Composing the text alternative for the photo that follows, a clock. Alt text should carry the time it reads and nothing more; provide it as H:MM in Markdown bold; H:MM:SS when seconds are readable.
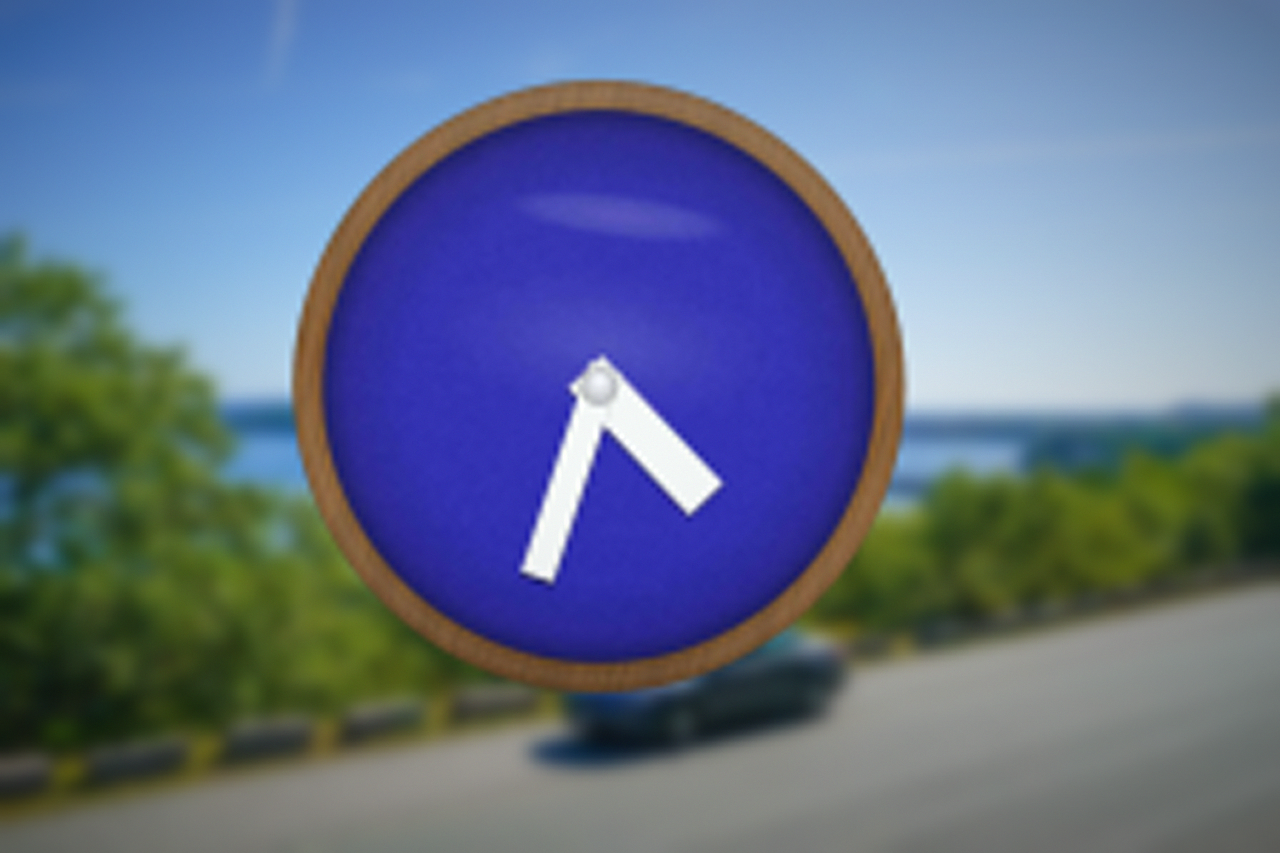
**4:33**
